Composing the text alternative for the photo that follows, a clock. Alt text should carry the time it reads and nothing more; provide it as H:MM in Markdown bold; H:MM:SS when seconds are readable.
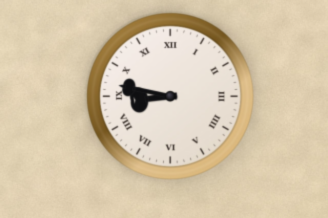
**8:47**
